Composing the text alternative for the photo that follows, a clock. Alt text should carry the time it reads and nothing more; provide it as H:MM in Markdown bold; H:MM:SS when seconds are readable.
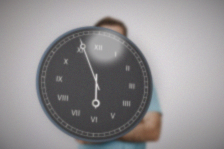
**5:56**
